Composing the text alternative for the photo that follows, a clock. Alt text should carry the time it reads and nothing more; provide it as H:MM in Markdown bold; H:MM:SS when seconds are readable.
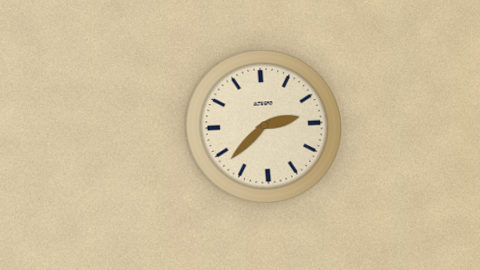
**2:38**
